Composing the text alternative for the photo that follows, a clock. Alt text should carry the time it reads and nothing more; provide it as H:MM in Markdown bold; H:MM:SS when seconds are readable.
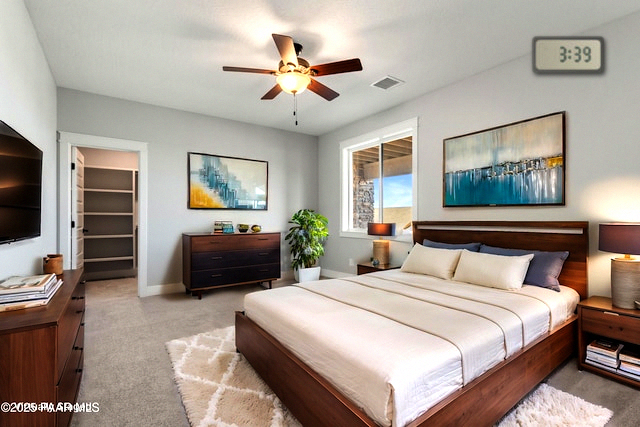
**3:39**
